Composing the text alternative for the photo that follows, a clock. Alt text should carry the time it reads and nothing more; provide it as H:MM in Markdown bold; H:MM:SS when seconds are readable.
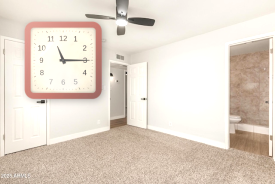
**11:15**
